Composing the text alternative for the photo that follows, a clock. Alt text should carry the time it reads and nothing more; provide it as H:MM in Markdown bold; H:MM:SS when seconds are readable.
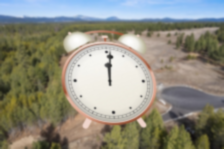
**12:01**
